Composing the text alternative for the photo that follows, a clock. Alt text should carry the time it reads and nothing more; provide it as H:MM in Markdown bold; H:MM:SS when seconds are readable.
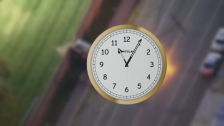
**11:05**
